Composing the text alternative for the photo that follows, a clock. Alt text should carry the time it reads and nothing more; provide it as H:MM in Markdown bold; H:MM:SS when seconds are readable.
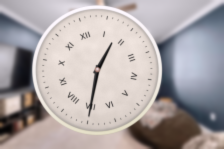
**1:35**
